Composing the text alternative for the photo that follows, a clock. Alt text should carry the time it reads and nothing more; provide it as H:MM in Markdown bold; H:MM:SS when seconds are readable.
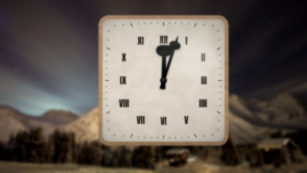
**12:03**
